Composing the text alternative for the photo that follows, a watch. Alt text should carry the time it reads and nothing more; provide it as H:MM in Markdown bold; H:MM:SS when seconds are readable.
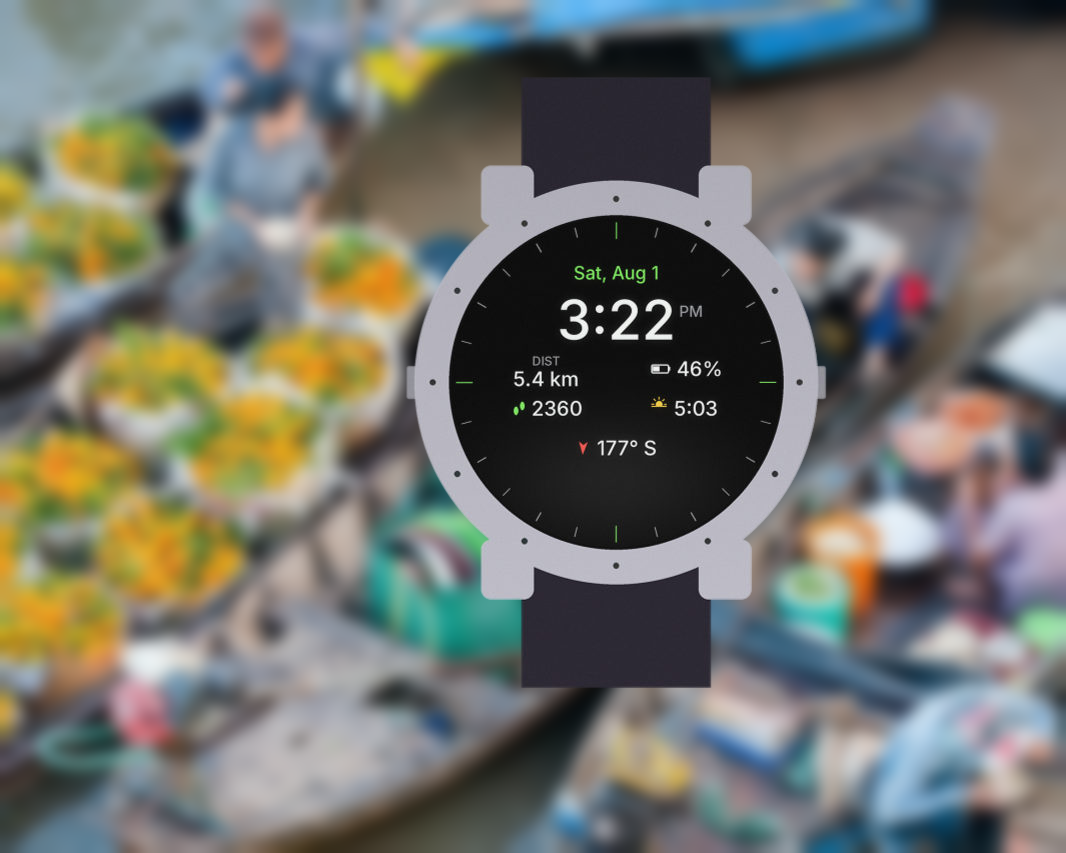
**3:22**
